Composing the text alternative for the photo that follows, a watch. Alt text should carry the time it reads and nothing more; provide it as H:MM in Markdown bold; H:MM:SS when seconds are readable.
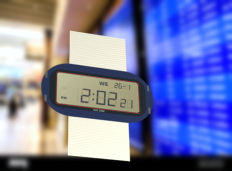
**2:02:21**
